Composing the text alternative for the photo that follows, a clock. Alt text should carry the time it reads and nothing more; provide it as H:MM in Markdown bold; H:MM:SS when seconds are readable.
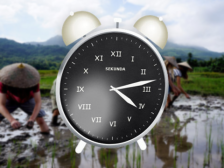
**4:13**
